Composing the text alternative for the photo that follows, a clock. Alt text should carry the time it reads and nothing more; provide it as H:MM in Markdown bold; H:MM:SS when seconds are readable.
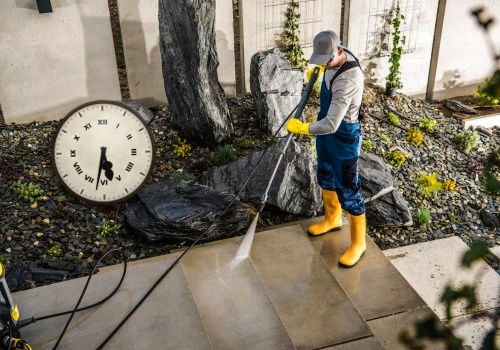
**5:32**
